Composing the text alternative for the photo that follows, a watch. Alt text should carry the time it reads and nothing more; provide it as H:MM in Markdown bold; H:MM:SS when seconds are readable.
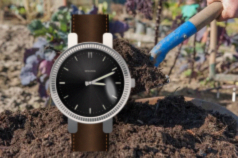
**3:11**
